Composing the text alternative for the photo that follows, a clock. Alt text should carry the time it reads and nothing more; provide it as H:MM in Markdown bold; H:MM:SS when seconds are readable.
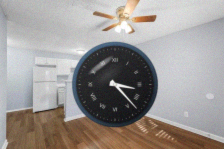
**3:23**
